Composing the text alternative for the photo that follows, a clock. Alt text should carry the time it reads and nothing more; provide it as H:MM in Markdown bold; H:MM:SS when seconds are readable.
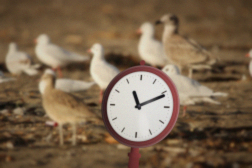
**11:11**
